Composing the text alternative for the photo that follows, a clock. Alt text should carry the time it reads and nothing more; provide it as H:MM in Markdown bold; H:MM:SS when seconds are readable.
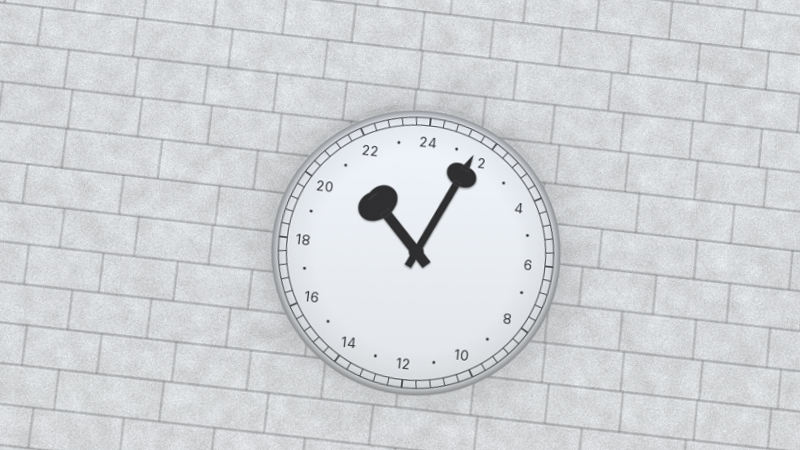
**21:04**
